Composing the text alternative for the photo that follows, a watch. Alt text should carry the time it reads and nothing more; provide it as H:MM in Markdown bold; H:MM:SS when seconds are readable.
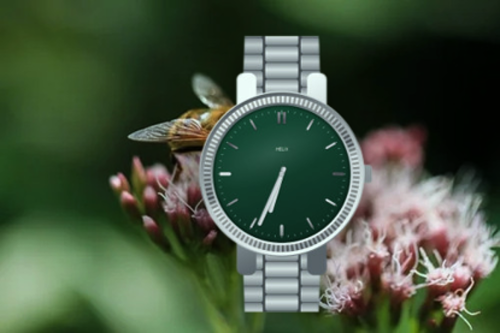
**6:34**
